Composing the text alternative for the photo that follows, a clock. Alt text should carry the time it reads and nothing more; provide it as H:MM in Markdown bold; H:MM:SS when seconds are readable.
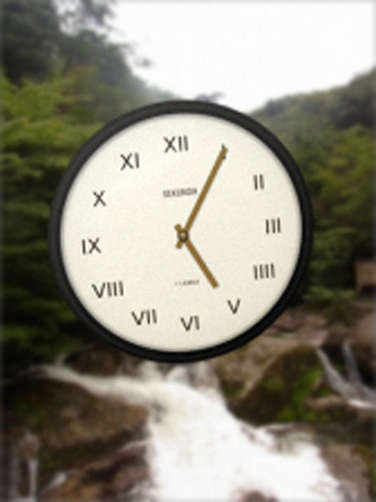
**5:05**
